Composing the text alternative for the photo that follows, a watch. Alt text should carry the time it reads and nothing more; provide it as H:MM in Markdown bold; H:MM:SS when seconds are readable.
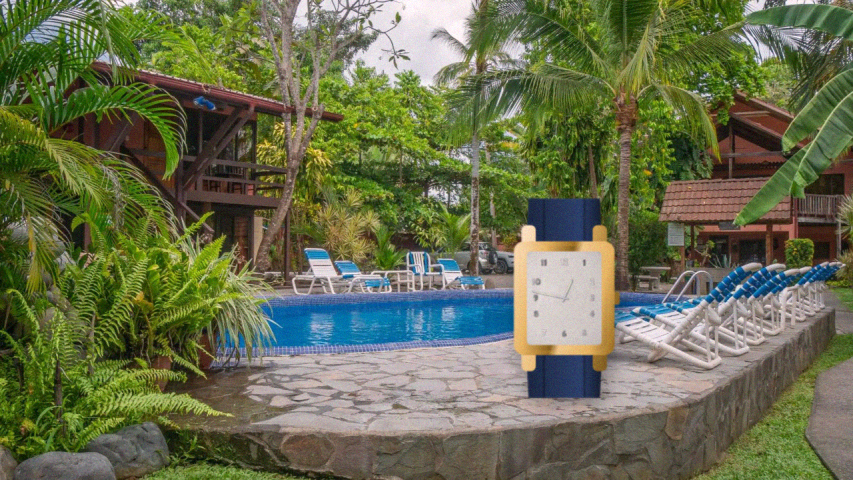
**12:47**
